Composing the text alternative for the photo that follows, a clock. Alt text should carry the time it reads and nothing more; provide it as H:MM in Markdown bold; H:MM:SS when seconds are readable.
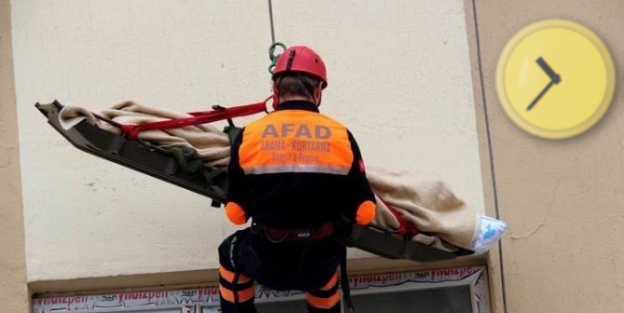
**10:37**
